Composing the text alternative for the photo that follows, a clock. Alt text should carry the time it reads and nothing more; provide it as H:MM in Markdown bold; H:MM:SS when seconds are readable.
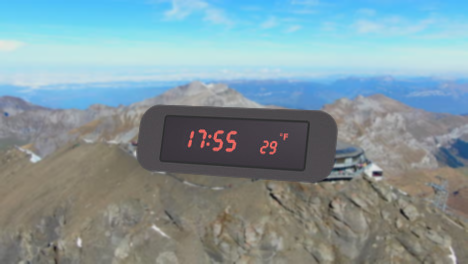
**17:55**
